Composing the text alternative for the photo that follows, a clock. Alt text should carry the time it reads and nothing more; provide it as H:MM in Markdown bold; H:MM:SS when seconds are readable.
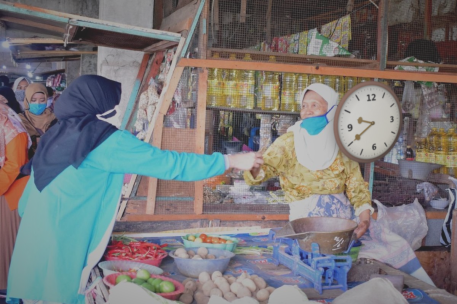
**9:40**
